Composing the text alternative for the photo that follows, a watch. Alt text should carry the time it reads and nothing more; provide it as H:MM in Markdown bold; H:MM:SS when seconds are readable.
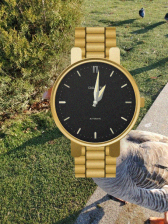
**1:01**
